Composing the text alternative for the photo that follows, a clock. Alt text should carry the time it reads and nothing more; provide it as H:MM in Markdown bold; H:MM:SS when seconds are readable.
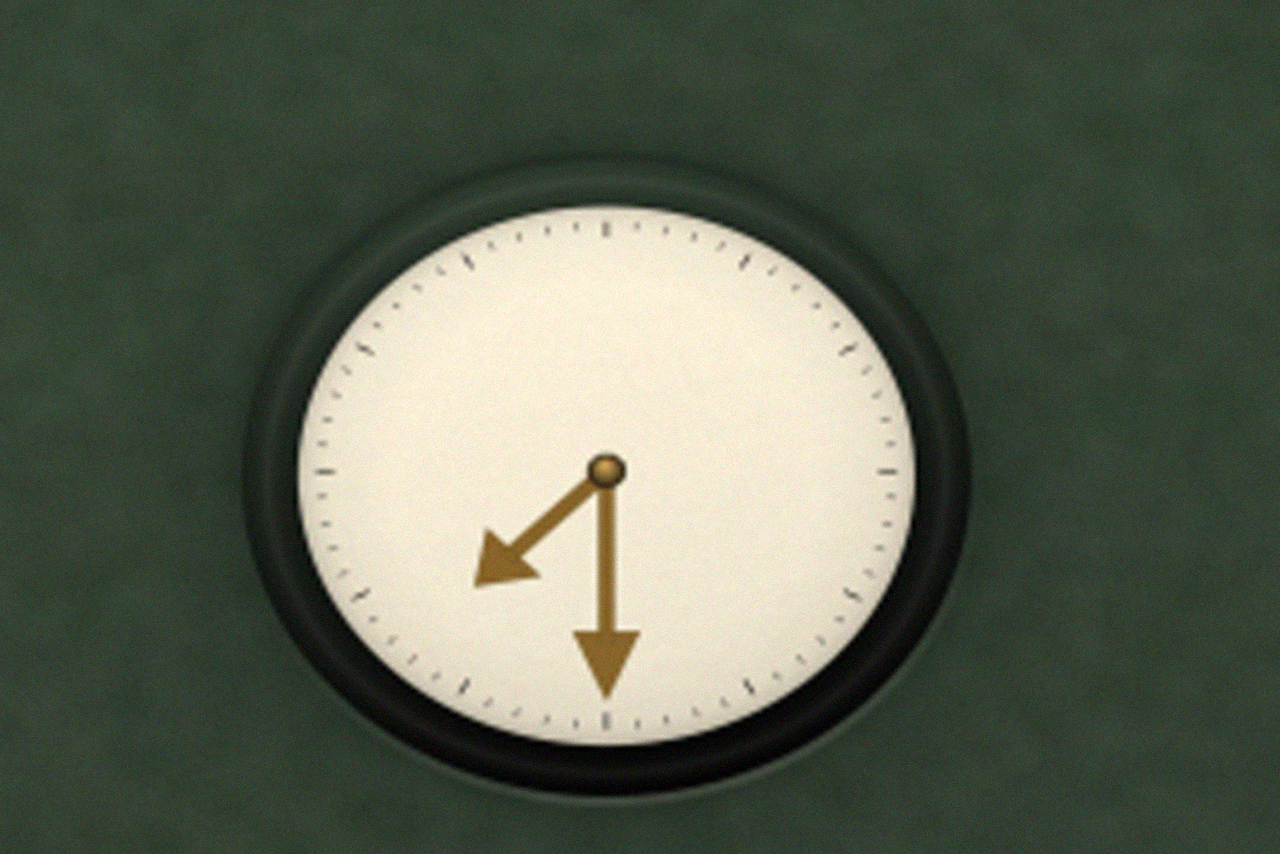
**7:30**
